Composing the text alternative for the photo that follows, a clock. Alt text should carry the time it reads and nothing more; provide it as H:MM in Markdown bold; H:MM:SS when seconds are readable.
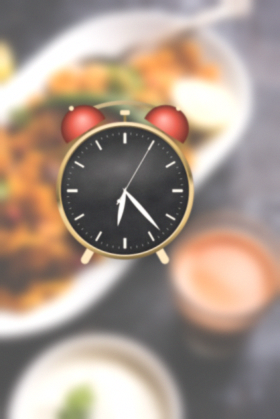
**6:23:05**
